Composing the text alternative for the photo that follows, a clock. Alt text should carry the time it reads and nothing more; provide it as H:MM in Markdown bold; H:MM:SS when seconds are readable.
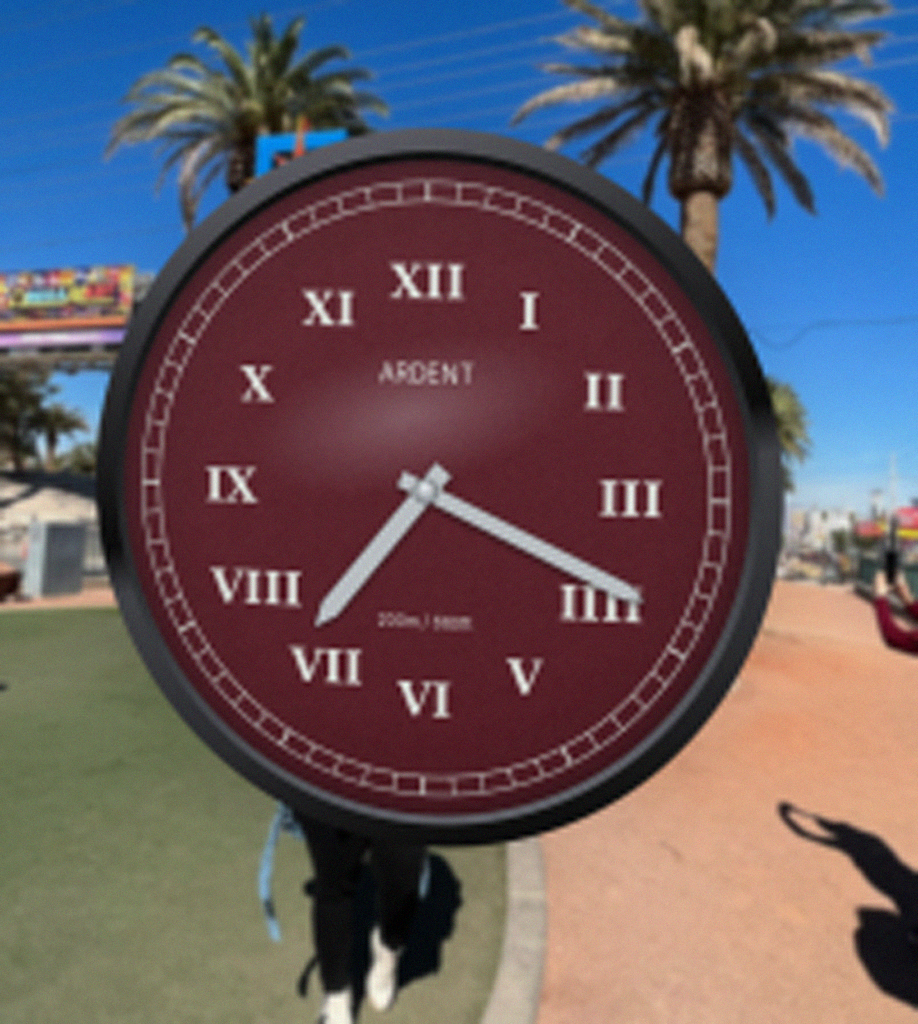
**7:19**
